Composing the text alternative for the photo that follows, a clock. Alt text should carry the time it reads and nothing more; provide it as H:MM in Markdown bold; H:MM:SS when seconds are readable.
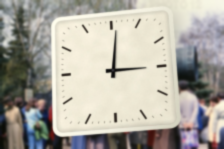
**3:01**
